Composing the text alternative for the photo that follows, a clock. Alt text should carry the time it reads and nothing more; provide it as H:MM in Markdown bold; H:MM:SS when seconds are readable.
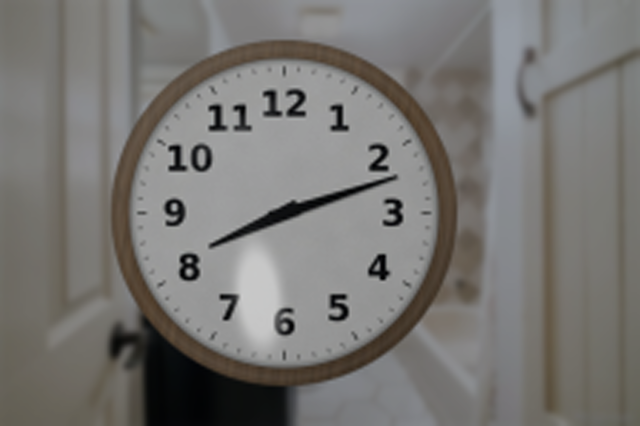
**8:12**
